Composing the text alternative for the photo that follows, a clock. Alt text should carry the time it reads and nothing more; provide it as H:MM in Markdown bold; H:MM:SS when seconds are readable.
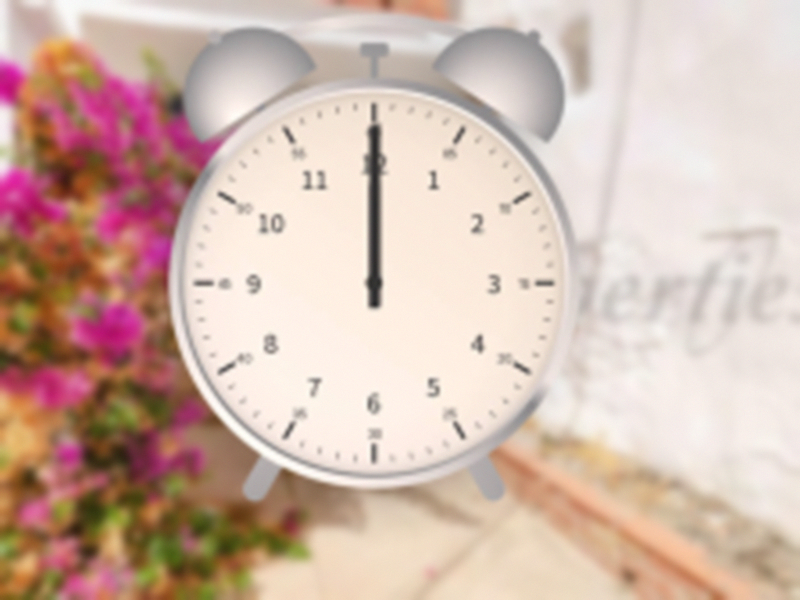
**12:00**
